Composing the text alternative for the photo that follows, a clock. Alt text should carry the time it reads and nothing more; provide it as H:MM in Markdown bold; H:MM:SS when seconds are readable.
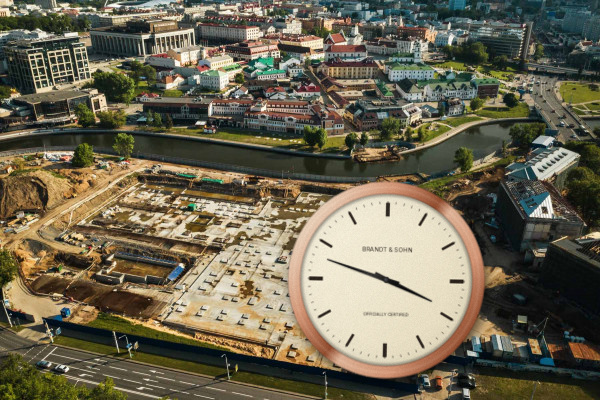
**3:48**
